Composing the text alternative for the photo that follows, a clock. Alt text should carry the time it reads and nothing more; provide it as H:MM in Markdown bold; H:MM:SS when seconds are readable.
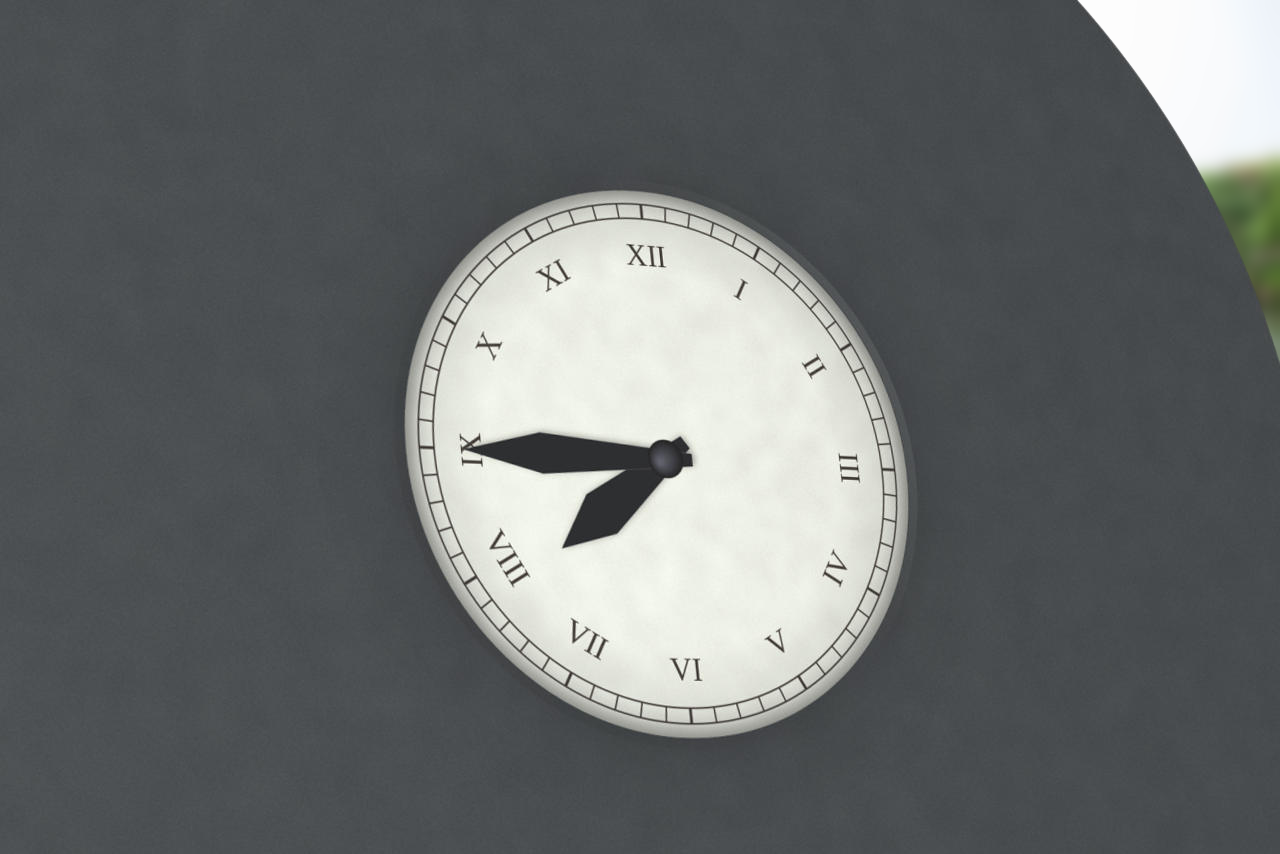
**7:45**
